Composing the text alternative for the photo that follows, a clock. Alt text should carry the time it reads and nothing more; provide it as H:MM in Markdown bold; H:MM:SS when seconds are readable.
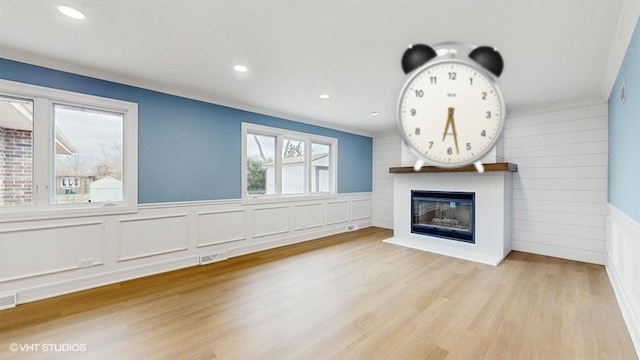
**6:28**
